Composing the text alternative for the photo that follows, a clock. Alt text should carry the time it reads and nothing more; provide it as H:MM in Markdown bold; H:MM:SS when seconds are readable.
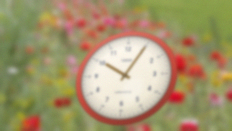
**10:05**
